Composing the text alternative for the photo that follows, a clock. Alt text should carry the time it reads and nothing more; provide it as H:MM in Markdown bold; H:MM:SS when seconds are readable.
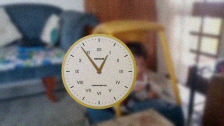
**12:54**
